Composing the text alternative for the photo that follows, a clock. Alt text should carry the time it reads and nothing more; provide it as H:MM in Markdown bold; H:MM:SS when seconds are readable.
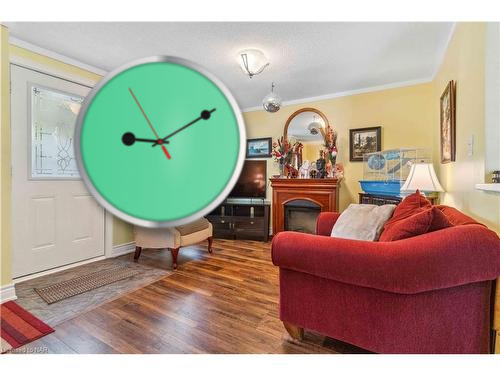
**9:09:55**
